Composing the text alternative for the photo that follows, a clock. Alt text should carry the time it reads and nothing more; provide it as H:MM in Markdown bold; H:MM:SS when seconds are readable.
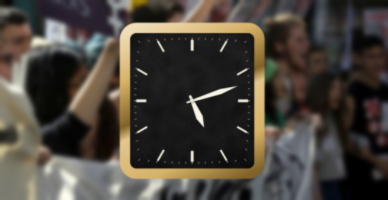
**5:12**
